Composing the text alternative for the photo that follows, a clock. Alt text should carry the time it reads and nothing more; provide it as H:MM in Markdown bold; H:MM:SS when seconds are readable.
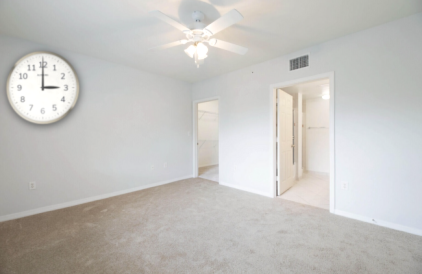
**3:00**
